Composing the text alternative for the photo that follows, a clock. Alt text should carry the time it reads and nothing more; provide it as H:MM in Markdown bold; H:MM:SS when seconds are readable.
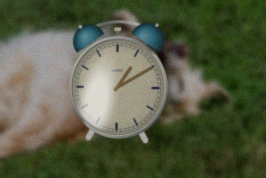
**1:10**
